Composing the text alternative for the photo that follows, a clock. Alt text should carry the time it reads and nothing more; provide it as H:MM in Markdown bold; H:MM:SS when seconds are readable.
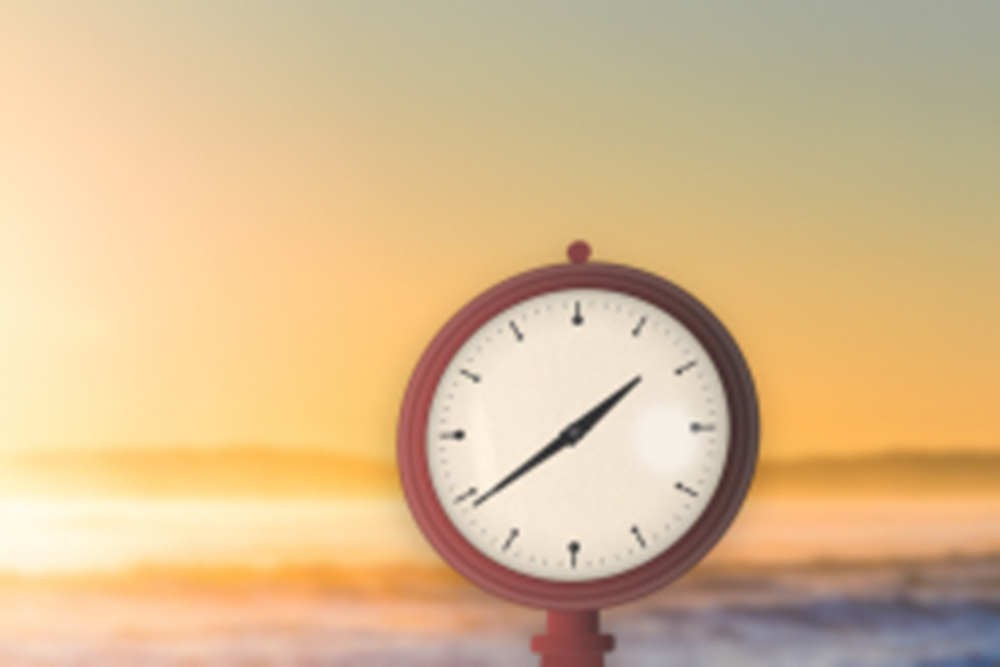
**1:39**
